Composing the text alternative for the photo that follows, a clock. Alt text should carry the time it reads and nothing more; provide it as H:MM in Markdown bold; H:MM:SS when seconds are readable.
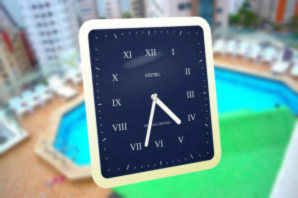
**4:33**
